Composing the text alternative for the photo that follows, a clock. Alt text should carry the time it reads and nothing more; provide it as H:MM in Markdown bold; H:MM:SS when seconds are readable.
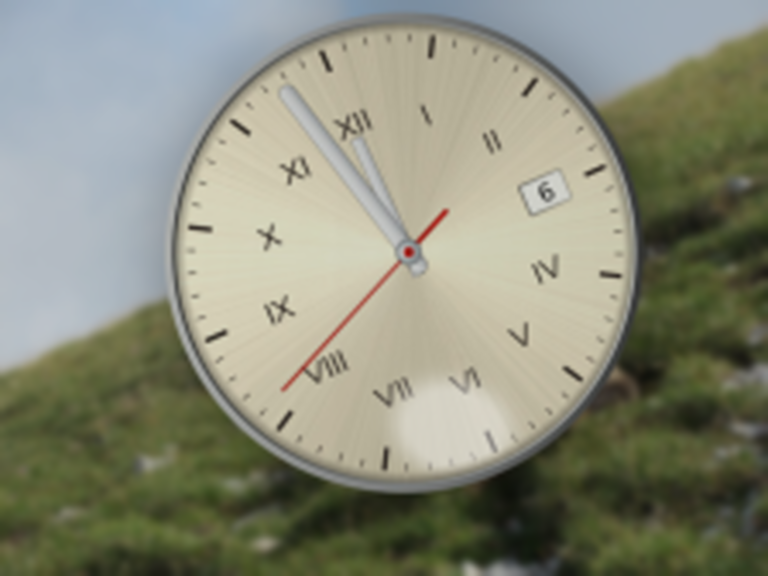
**11:57:41**
